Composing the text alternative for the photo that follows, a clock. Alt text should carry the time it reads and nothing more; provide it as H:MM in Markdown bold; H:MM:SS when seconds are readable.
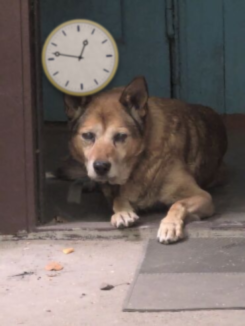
**12:47**
